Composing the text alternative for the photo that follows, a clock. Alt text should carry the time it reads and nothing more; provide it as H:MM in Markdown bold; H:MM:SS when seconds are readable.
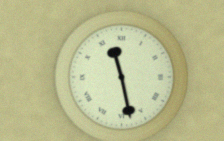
**11:28**
